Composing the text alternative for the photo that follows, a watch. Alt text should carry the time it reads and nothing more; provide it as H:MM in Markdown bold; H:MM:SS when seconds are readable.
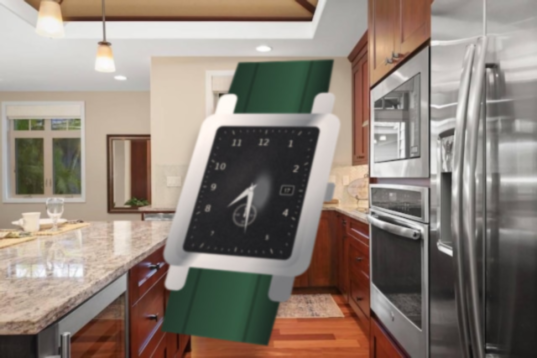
**7:29**
